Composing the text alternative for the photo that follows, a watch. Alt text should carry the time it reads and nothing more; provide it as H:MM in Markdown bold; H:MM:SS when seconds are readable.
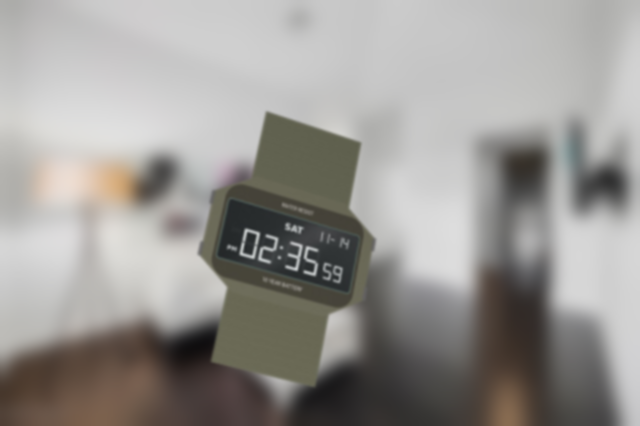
**2:35:59**
